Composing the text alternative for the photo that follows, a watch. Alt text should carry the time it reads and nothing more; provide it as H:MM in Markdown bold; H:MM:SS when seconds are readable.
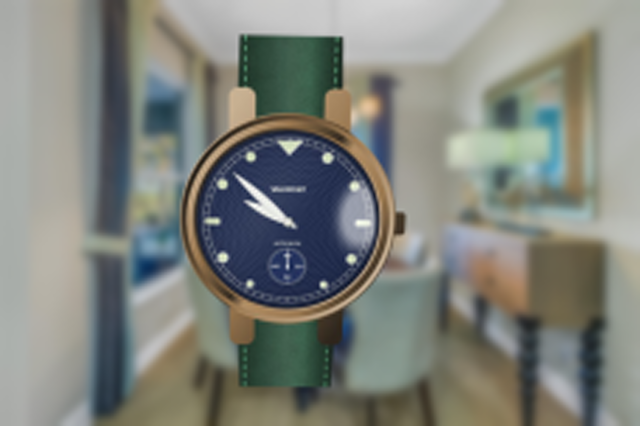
**9:52**
